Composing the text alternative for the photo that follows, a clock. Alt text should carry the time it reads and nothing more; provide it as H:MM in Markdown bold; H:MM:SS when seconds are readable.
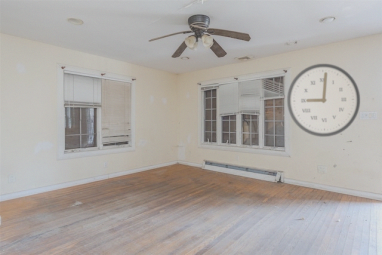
**9:01**
